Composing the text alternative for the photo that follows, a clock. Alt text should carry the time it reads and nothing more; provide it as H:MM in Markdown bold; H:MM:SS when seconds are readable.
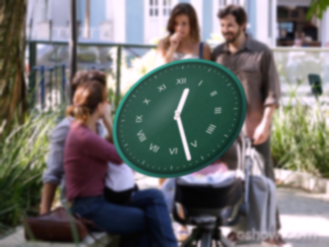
**12:27**
